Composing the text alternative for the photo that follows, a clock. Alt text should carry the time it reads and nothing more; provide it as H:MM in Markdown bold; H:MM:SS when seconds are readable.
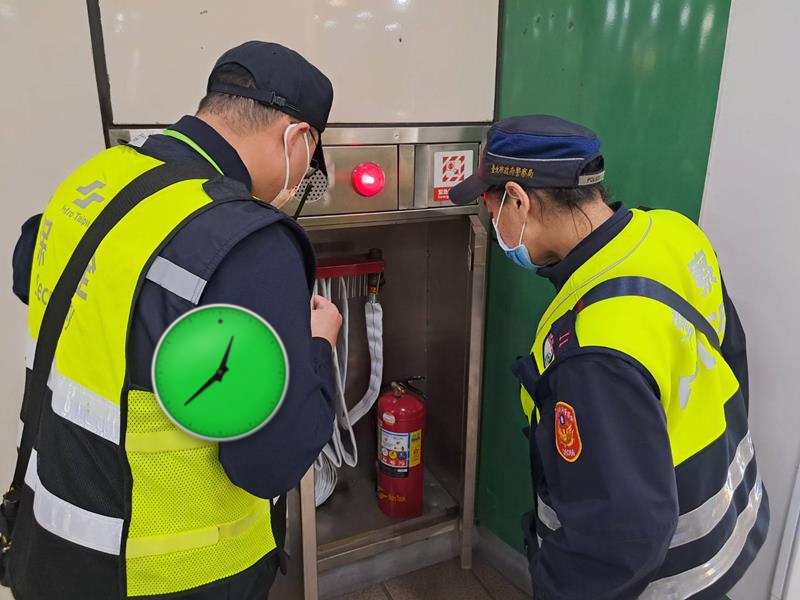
**12:38**
